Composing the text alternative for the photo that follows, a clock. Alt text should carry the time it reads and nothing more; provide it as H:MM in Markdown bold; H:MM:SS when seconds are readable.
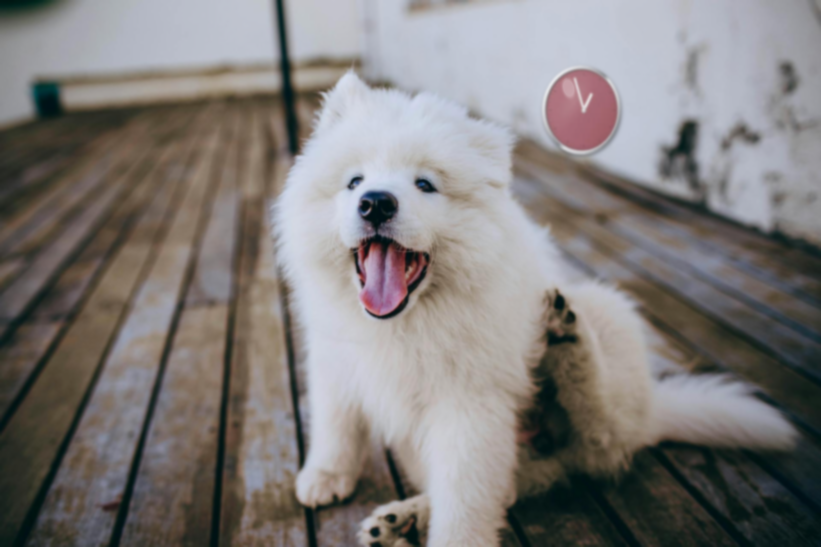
**12:57**
